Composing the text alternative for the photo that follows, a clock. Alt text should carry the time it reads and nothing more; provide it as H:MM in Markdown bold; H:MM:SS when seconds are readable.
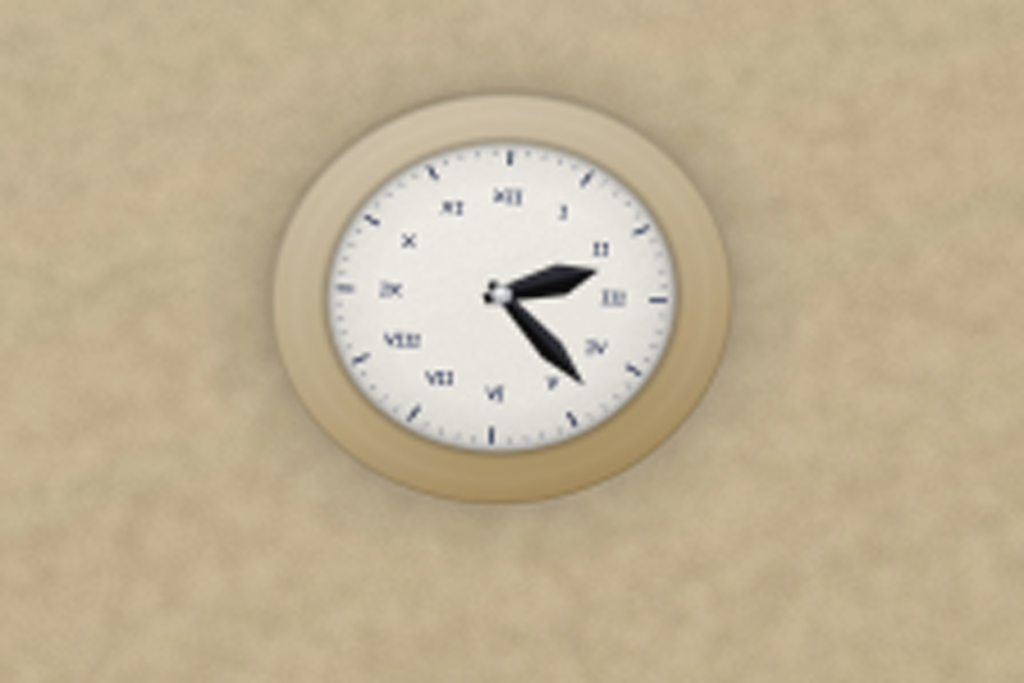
**2:23**
